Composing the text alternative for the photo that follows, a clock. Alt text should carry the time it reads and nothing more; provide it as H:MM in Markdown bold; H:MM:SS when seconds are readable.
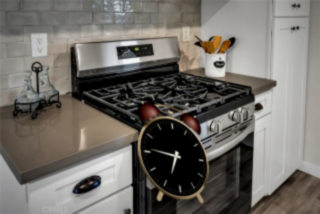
**6:46**
